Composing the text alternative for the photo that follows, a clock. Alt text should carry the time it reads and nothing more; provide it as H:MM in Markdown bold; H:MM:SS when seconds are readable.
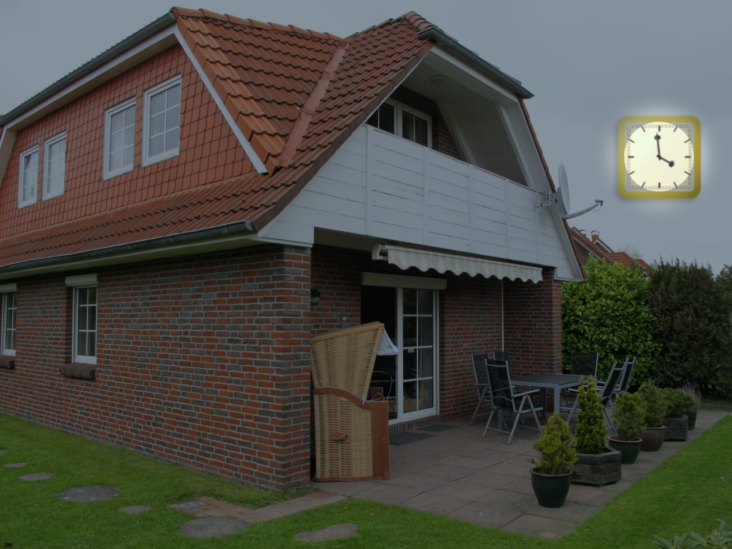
**3:59**
